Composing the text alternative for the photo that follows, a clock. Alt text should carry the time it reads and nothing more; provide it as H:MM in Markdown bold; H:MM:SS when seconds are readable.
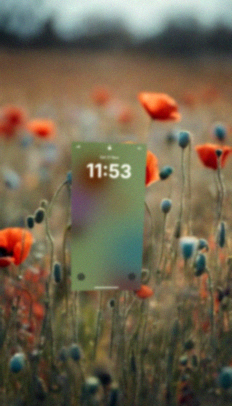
**11:53**
